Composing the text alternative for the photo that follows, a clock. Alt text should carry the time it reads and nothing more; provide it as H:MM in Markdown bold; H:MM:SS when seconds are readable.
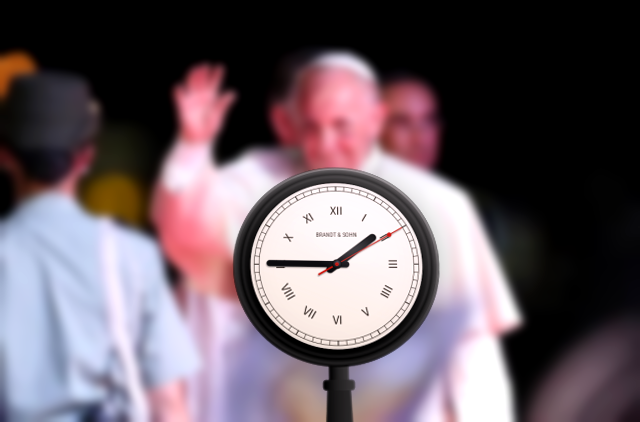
**1:45:10**
